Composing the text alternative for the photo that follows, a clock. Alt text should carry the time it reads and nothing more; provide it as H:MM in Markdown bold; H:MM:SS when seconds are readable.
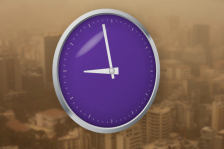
**8:58**
